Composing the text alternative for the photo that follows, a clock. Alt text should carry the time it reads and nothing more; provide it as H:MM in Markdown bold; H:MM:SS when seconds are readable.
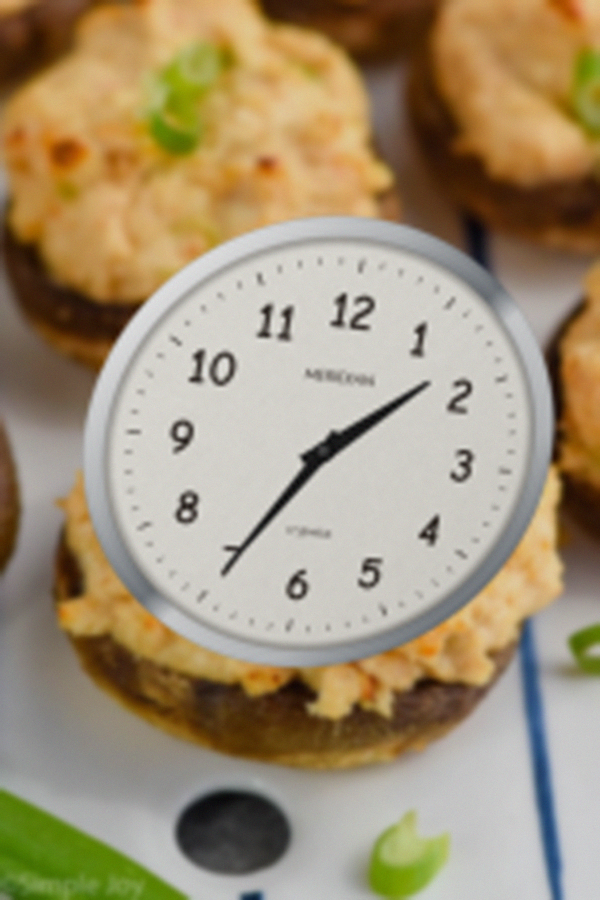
**1:35**
